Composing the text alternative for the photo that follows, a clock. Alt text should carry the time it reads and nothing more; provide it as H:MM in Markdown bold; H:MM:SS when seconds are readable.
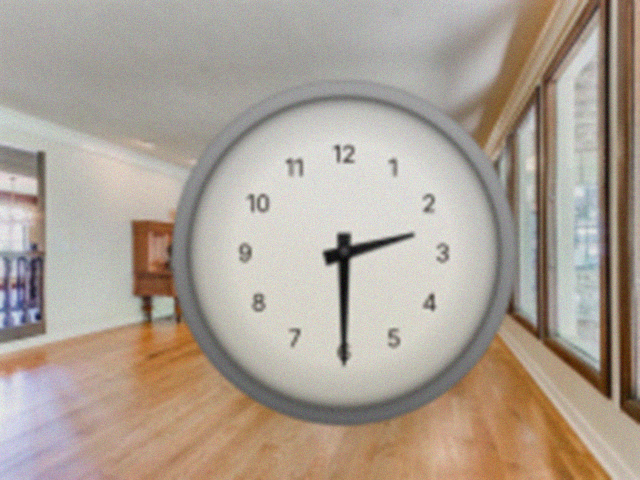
**2:30**
